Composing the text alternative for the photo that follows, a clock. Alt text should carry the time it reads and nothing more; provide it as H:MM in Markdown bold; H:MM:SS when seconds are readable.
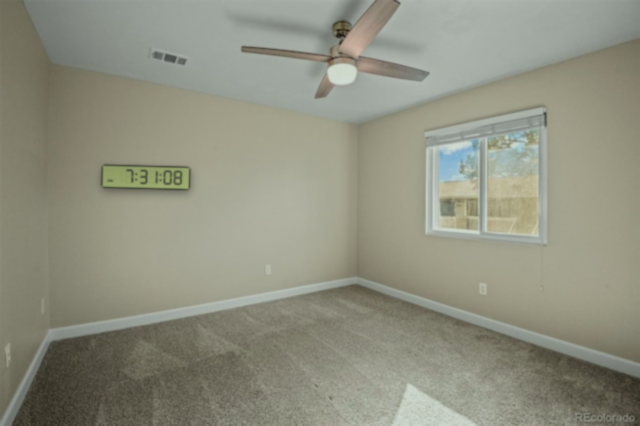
**7:31:08**
